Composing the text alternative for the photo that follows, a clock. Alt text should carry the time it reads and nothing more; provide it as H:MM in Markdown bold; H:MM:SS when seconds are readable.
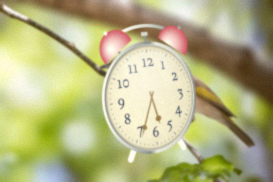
**5:34**
